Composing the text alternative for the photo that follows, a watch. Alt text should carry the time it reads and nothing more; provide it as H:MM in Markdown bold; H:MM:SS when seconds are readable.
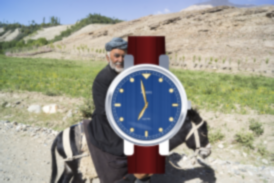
**6:58**
